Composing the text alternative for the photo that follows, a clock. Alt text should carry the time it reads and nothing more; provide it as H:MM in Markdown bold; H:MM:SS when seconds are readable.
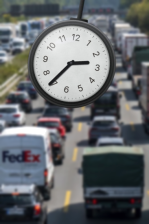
**2:36**
